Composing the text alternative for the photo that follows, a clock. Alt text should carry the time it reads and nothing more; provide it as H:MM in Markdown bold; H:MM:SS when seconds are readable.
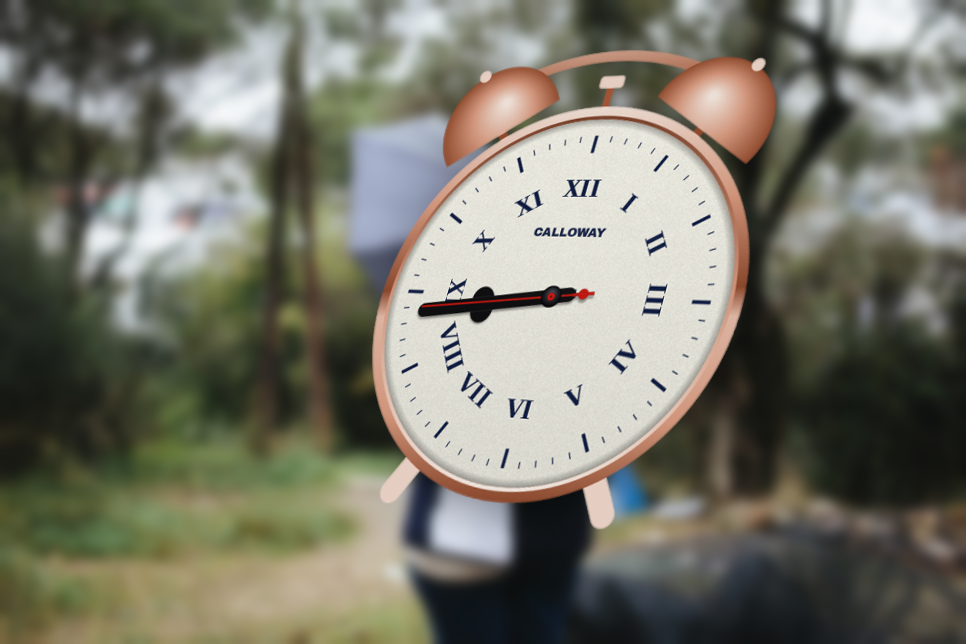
**8:43:44**
